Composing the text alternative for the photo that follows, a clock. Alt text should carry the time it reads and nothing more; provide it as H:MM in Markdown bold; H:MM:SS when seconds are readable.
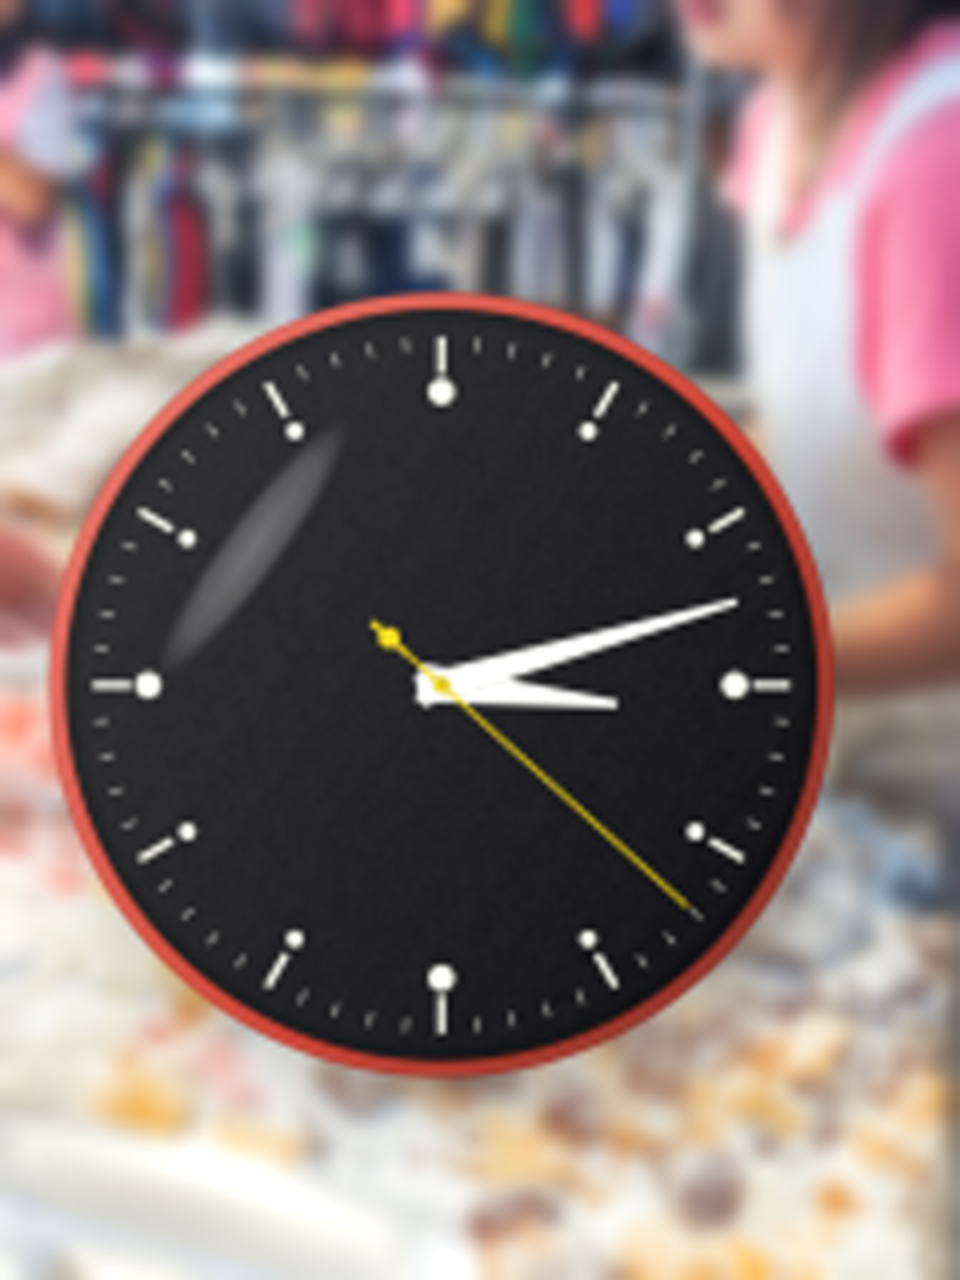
**3:12:22**
